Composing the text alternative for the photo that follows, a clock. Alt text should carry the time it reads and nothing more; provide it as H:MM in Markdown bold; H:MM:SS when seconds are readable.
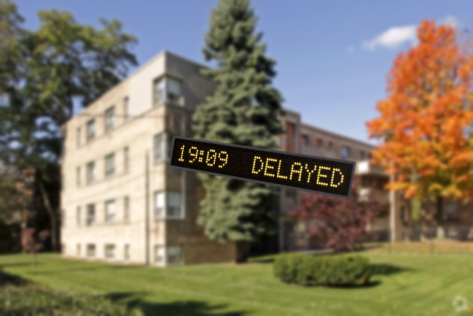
**19:09**
